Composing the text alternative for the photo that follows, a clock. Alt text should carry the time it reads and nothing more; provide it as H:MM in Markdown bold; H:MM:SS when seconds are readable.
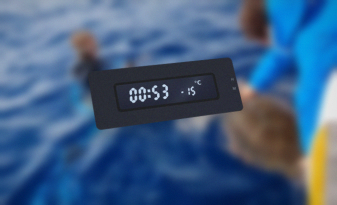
**0:53**
